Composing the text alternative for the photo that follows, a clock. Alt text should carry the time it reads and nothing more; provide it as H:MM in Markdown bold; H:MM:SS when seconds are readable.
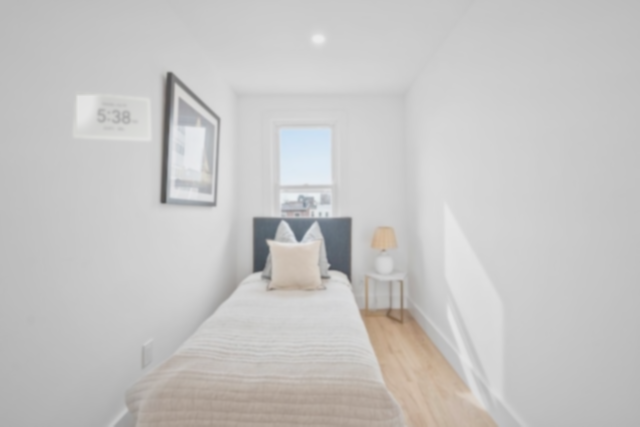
**5:38**
